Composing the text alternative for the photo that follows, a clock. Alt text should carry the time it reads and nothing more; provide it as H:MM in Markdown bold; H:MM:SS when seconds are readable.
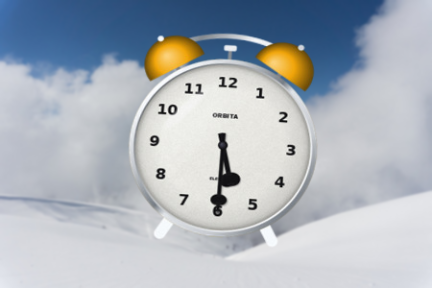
**5:30**
